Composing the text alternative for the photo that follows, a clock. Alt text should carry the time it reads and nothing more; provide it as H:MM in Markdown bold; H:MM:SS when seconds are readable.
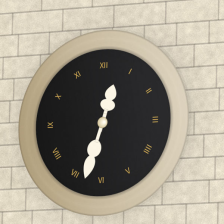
**12:33**
